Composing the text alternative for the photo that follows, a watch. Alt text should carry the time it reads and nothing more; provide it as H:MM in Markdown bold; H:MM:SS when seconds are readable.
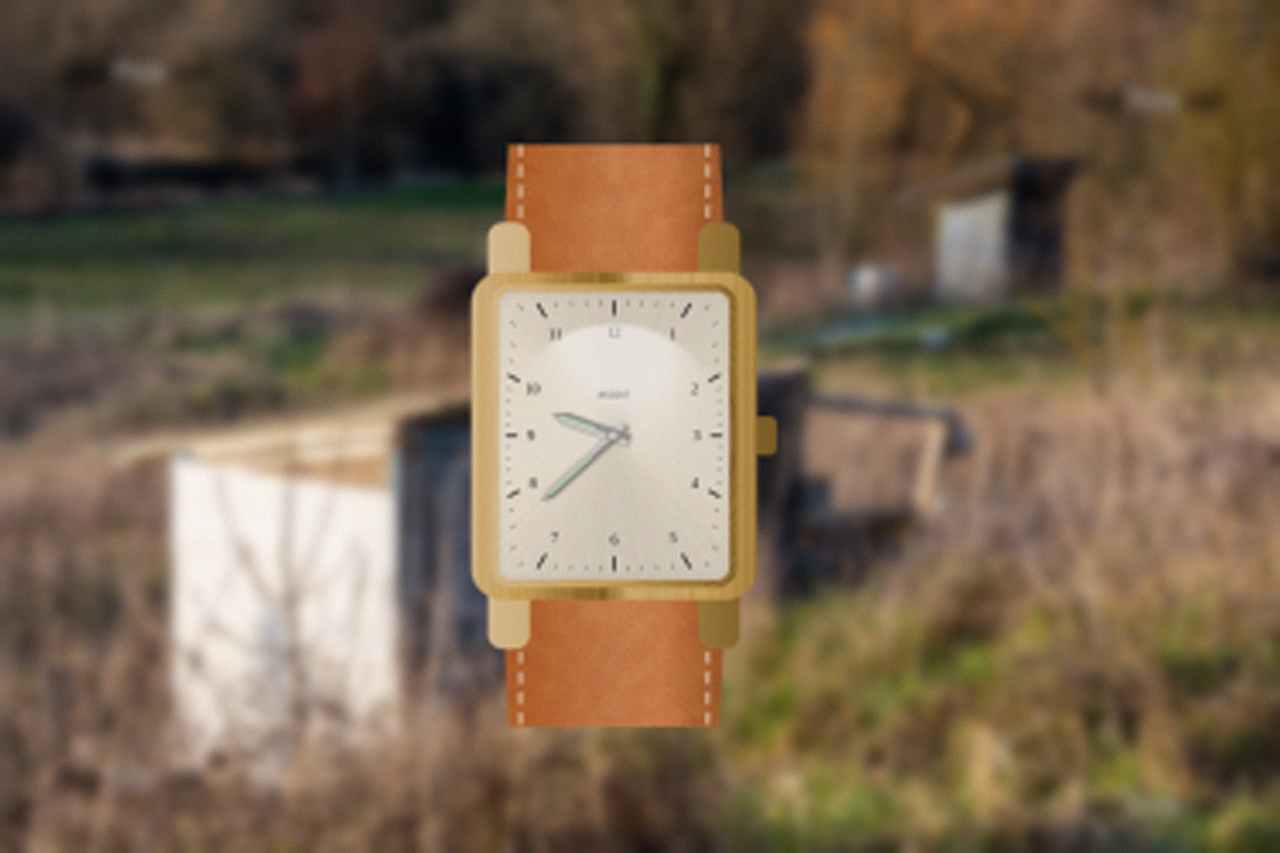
**9:38**
